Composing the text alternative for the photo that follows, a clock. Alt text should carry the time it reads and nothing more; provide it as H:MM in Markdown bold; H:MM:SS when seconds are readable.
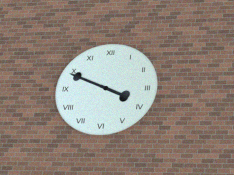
**3:49**
